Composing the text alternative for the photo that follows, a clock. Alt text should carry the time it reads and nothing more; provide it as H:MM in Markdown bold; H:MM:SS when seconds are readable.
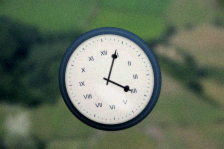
**4:04**
